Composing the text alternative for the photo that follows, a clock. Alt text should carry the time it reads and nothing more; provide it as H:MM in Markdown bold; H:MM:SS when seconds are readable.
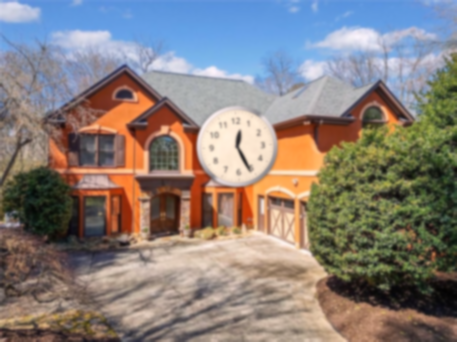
**12:26**
